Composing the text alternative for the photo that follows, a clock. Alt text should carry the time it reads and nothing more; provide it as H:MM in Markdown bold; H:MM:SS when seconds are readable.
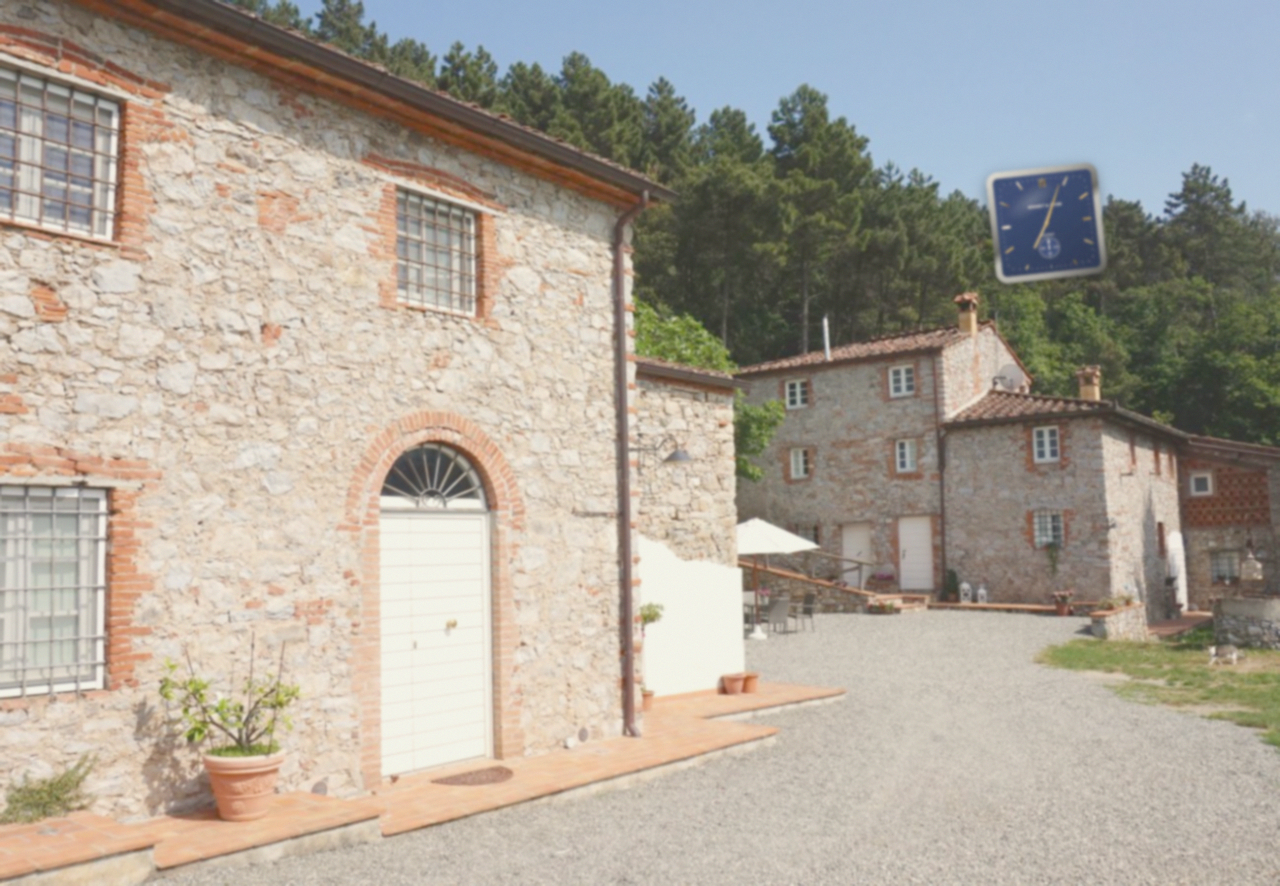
**7:04**
